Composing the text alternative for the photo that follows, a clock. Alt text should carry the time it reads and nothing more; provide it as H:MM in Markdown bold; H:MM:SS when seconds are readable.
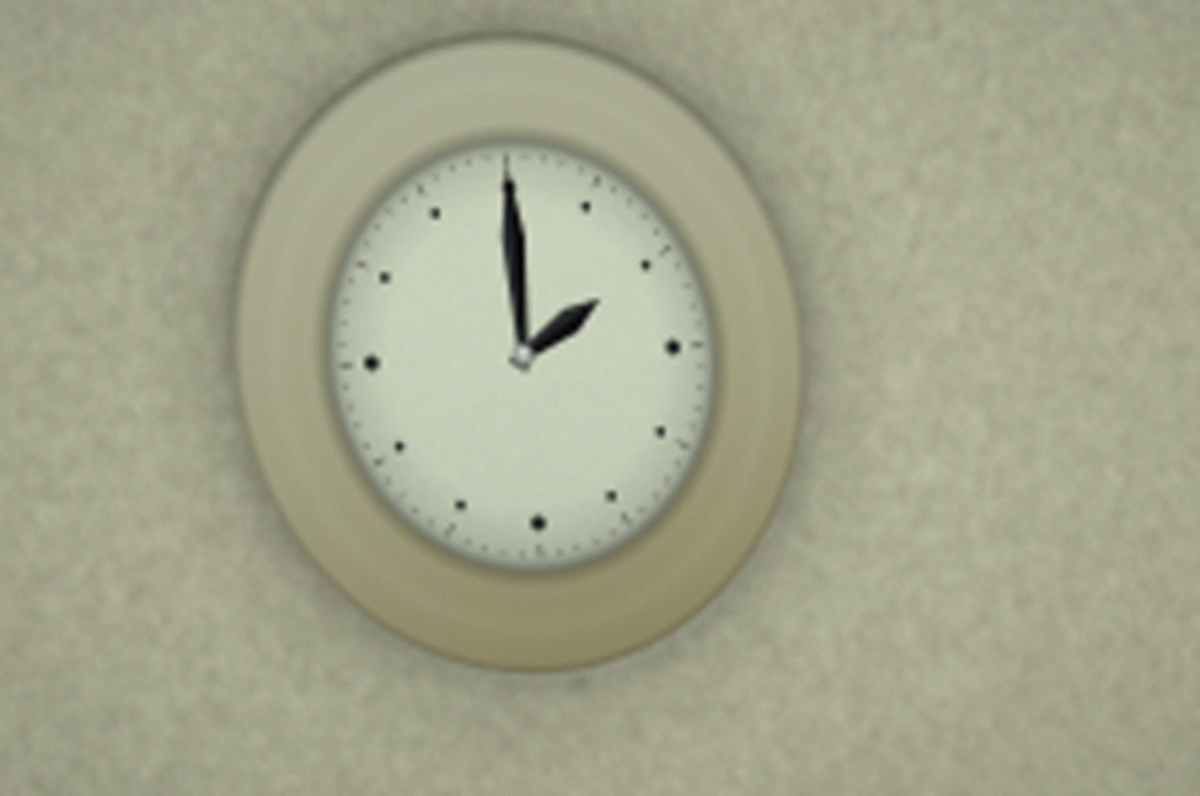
**2:00**
